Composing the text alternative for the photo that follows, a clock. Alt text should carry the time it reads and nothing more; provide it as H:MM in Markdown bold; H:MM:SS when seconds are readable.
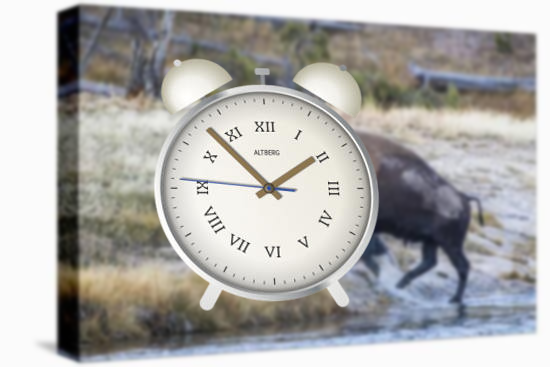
**1:52:46**
